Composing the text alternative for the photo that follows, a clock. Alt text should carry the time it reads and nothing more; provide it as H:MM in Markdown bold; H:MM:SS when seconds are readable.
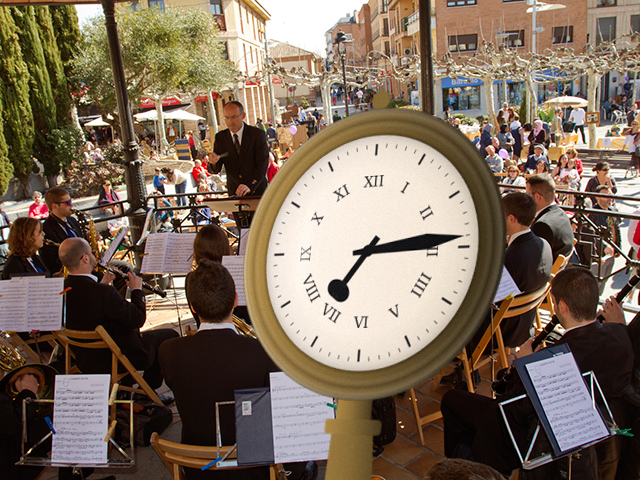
**7:14**
